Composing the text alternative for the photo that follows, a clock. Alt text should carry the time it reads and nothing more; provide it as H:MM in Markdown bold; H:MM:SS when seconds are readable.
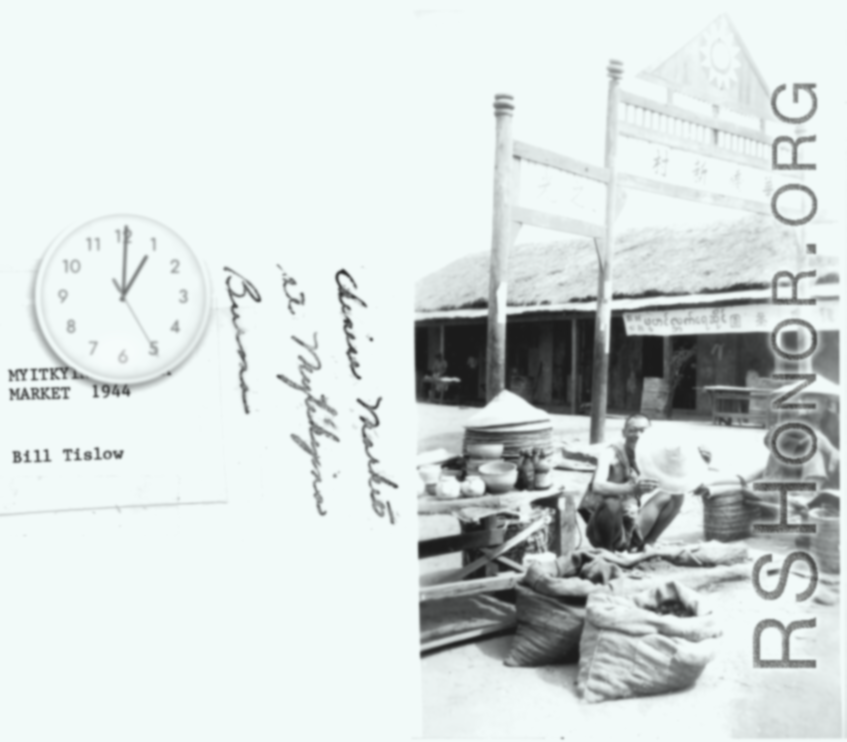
**1:00:25**
